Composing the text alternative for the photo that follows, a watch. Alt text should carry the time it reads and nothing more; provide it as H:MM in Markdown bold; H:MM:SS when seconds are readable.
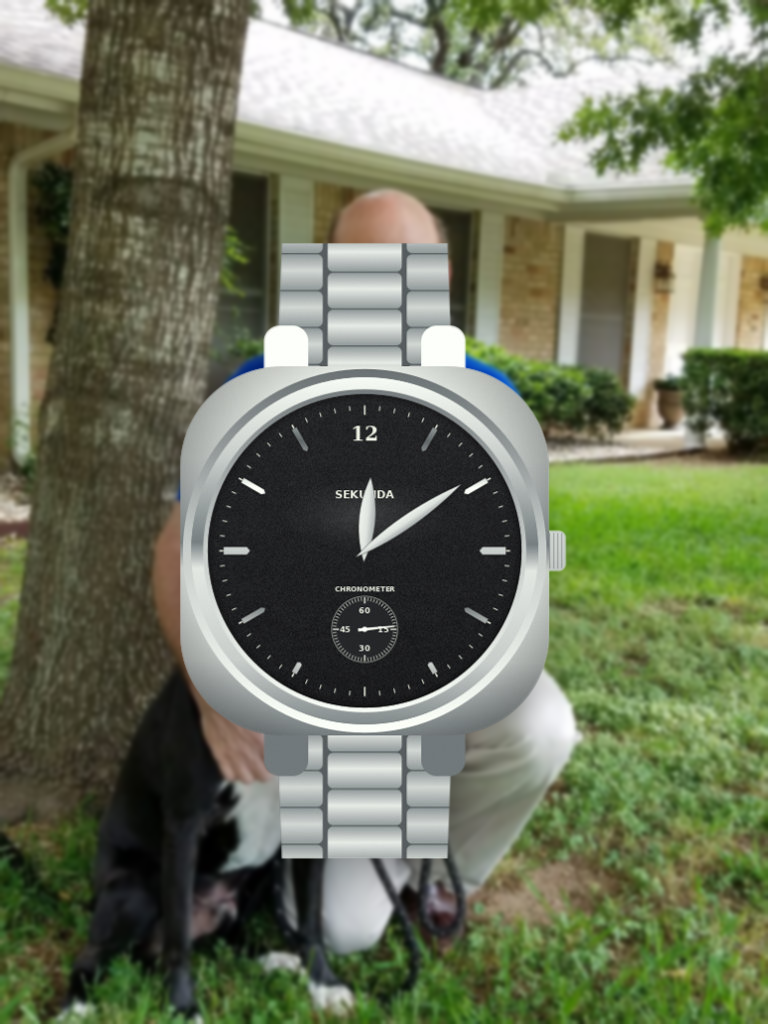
**12:09:14**
